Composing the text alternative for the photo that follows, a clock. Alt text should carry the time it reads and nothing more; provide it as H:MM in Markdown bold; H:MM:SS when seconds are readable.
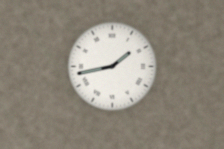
**1:43**
